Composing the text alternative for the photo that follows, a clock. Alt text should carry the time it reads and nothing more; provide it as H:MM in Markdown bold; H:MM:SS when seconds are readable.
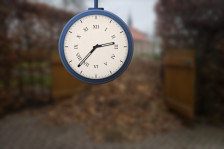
**2:37**
